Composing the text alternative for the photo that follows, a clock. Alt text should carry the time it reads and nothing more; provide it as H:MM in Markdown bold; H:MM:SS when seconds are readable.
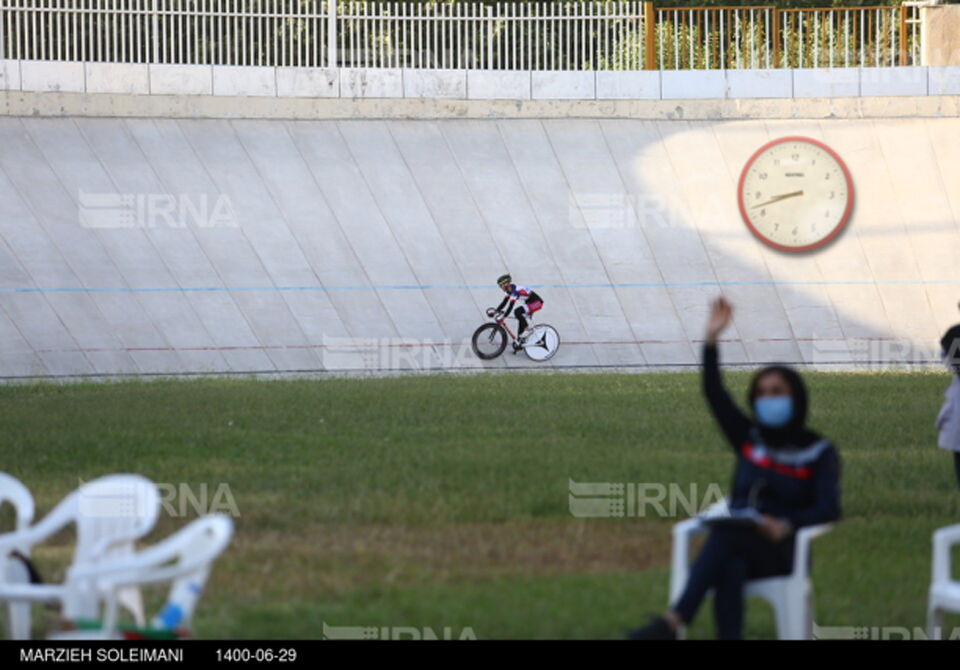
**8:42**
